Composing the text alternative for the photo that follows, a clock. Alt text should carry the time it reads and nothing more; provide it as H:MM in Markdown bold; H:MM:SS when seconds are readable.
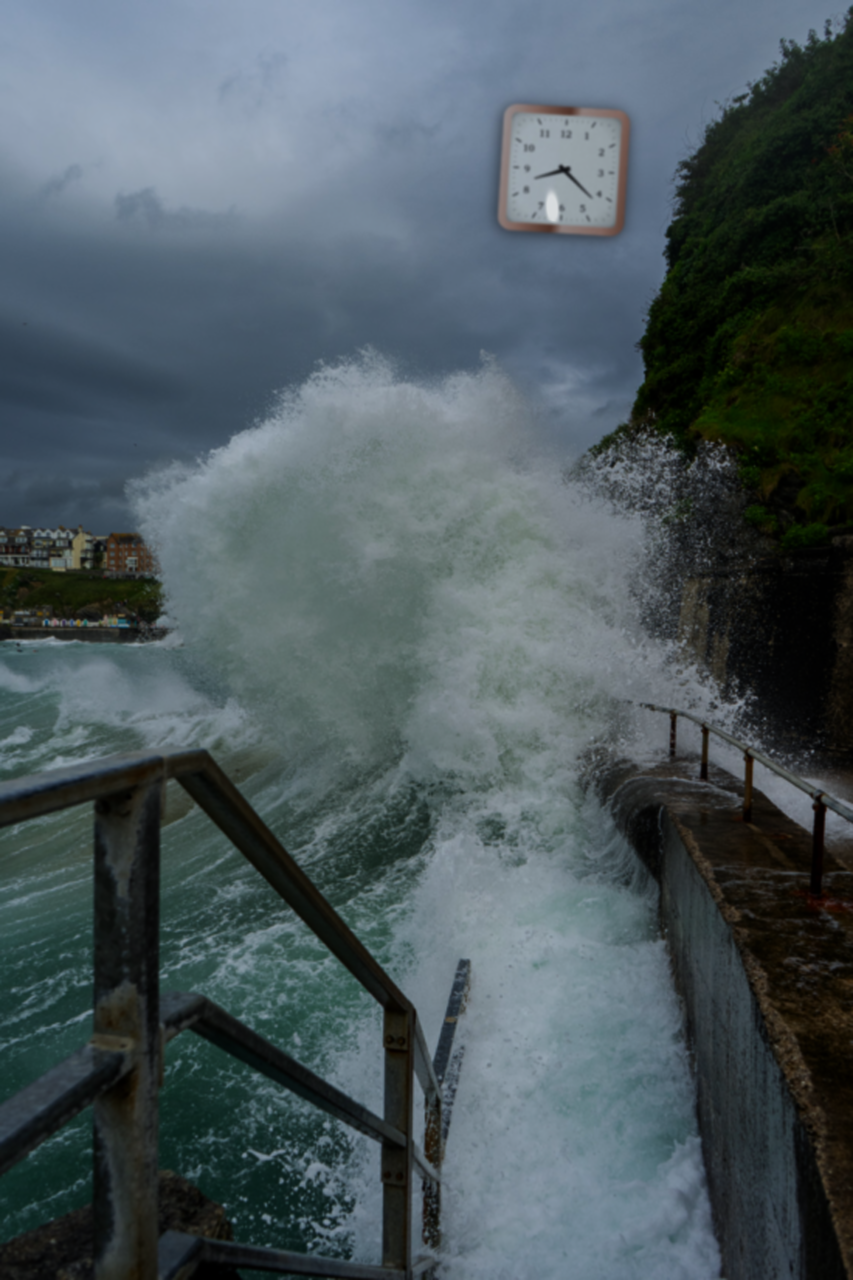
**8:22**
